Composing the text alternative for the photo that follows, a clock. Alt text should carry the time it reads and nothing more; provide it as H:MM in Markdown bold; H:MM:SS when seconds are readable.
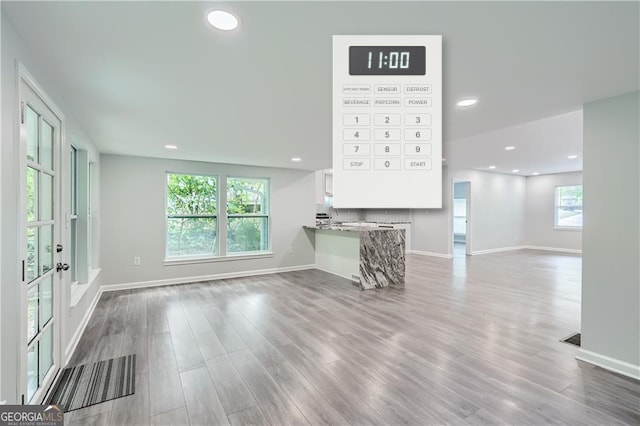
**11:00**
